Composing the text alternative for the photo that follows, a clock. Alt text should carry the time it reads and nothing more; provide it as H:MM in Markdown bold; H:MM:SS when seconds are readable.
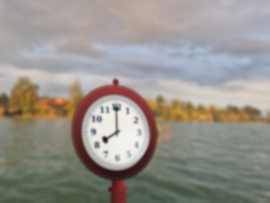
**8:00**
